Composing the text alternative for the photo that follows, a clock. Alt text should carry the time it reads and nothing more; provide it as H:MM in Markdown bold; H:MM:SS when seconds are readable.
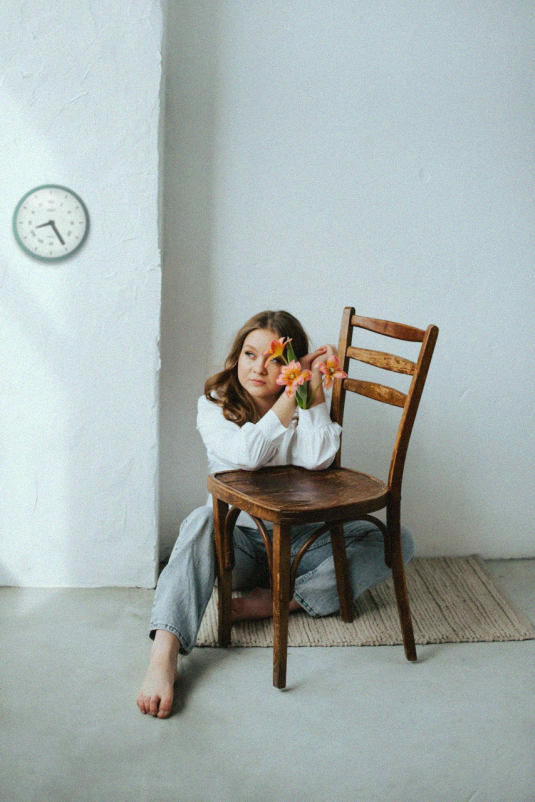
**8:25**
